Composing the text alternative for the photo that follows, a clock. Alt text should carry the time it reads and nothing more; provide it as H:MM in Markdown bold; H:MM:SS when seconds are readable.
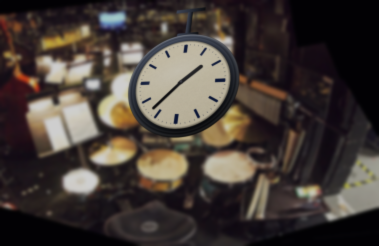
**1:37**
